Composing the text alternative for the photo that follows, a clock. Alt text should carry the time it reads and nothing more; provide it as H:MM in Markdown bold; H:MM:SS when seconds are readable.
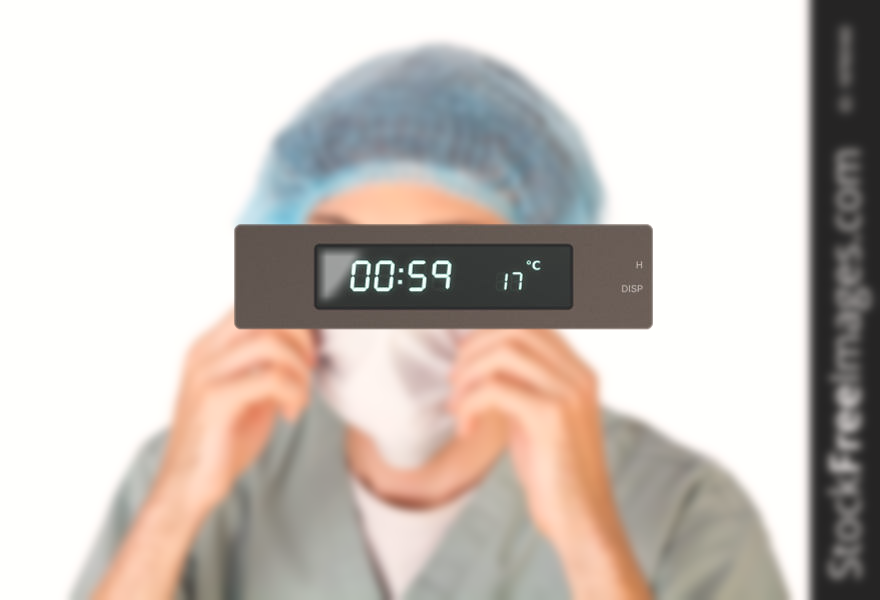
**0:59**
